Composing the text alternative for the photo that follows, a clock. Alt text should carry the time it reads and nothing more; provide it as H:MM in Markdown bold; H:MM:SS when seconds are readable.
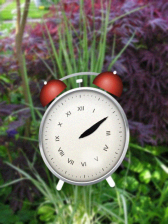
**2:10**
